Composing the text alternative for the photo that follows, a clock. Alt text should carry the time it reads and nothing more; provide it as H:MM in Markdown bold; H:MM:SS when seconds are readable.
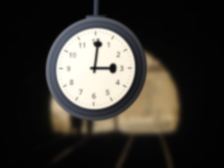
**3:01**
